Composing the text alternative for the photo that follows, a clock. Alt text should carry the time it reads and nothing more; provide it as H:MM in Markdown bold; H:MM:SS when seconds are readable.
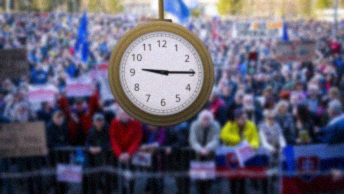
**9:15**
